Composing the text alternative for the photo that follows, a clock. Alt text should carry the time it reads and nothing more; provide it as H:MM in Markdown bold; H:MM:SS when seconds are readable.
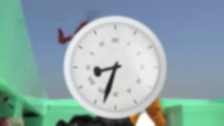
**8:33**
